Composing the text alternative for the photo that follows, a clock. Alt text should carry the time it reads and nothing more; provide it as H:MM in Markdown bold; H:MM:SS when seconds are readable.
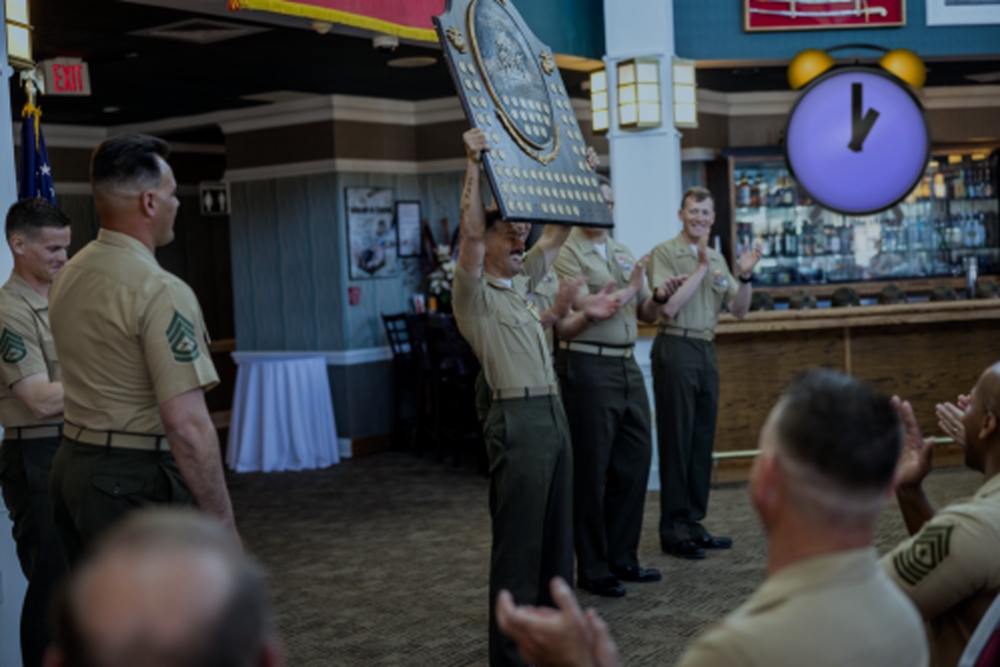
**1:00**
